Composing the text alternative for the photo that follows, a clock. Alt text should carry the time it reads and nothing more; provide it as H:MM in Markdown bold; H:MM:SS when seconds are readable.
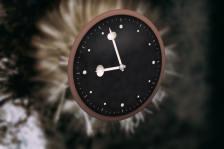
**8:57**
